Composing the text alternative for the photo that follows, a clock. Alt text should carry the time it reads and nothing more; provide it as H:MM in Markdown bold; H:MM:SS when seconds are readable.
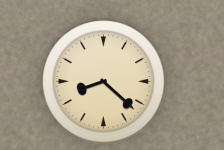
**8:22**
